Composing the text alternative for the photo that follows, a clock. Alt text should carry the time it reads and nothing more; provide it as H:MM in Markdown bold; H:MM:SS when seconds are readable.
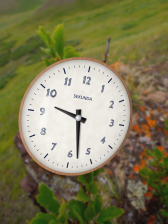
**9:28**
